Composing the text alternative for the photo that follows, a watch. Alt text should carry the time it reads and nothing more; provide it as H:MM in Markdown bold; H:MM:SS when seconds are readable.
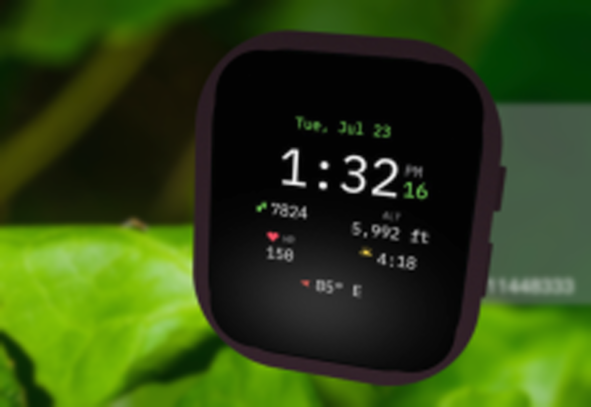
**1:32:16**
